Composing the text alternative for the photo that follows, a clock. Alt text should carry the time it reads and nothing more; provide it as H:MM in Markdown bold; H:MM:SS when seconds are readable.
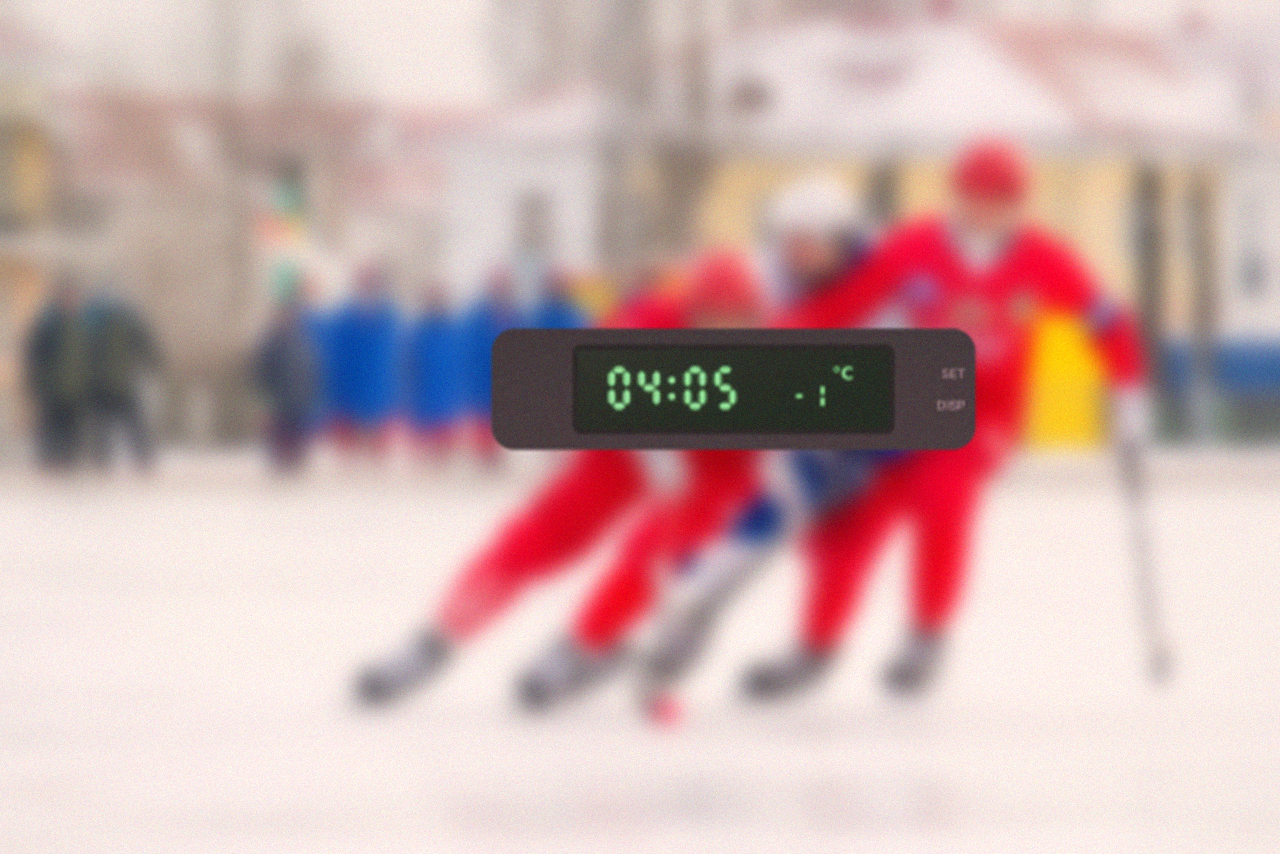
**4:05**
